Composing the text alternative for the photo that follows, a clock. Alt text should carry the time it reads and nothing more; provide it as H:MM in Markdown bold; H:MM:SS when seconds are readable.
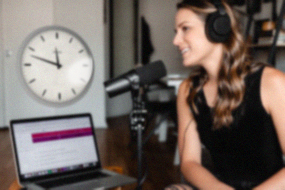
**11:48**
